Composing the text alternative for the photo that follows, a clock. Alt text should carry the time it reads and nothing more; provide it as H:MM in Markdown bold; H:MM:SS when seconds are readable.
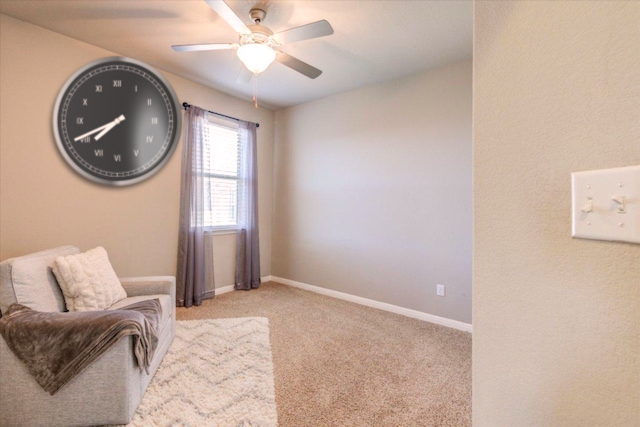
**7:41**
